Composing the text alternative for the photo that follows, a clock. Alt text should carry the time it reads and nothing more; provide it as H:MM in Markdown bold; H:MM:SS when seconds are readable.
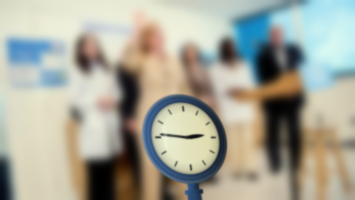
**2:46**
